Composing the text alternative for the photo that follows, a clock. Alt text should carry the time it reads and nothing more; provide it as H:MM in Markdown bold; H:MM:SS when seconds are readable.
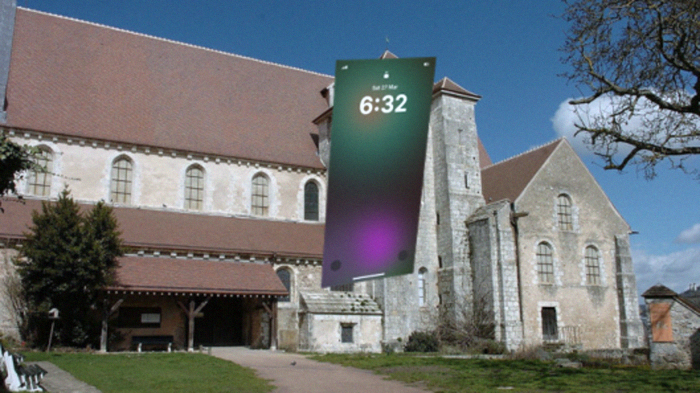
**6:32**
